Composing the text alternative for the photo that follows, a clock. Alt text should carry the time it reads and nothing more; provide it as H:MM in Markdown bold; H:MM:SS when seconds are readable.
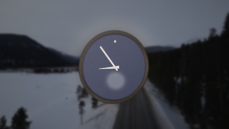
**8:54**
